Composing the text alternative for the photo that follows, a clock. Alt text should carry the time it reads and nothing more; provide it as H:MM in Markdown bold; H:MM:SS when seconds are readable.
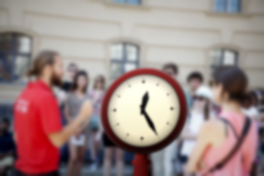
**12:25**
